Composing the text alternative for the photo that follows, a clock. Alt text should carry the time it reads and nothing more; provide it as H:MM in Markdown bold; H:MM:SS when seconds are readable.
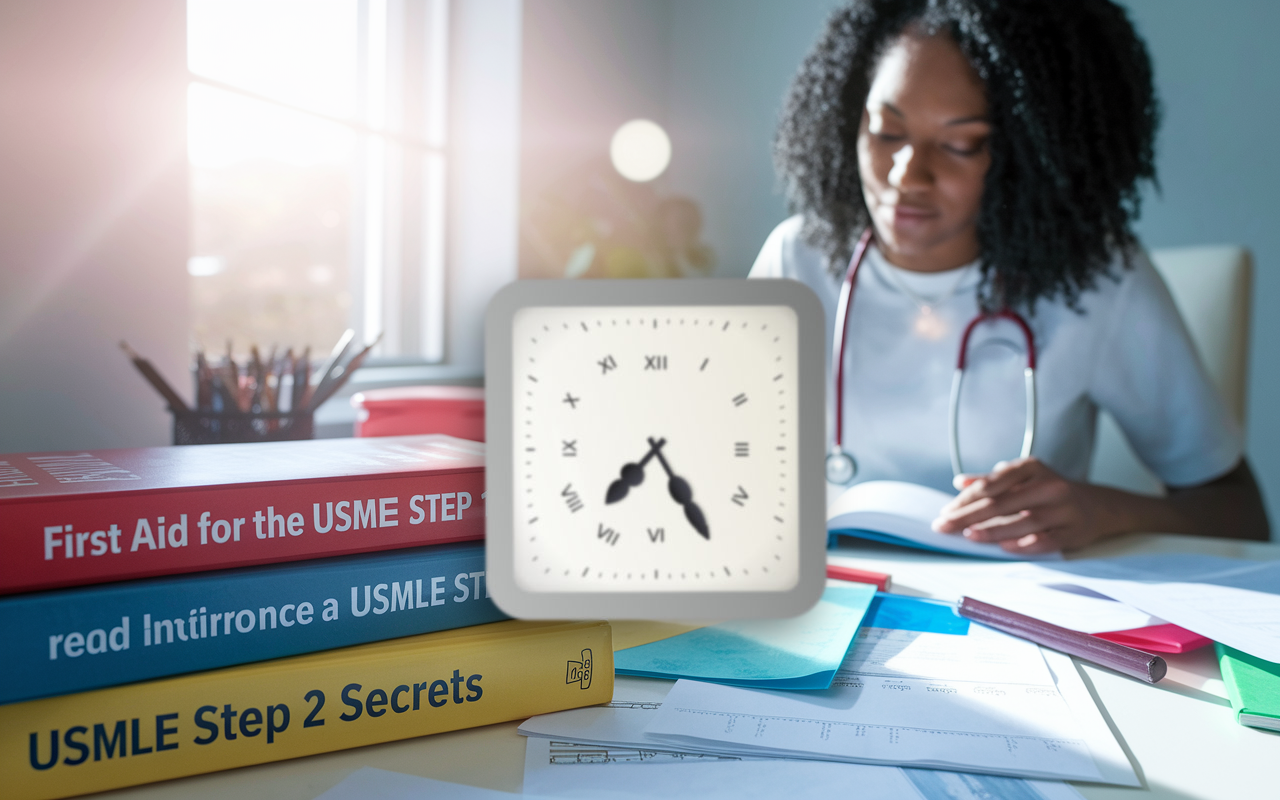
**7:25**
